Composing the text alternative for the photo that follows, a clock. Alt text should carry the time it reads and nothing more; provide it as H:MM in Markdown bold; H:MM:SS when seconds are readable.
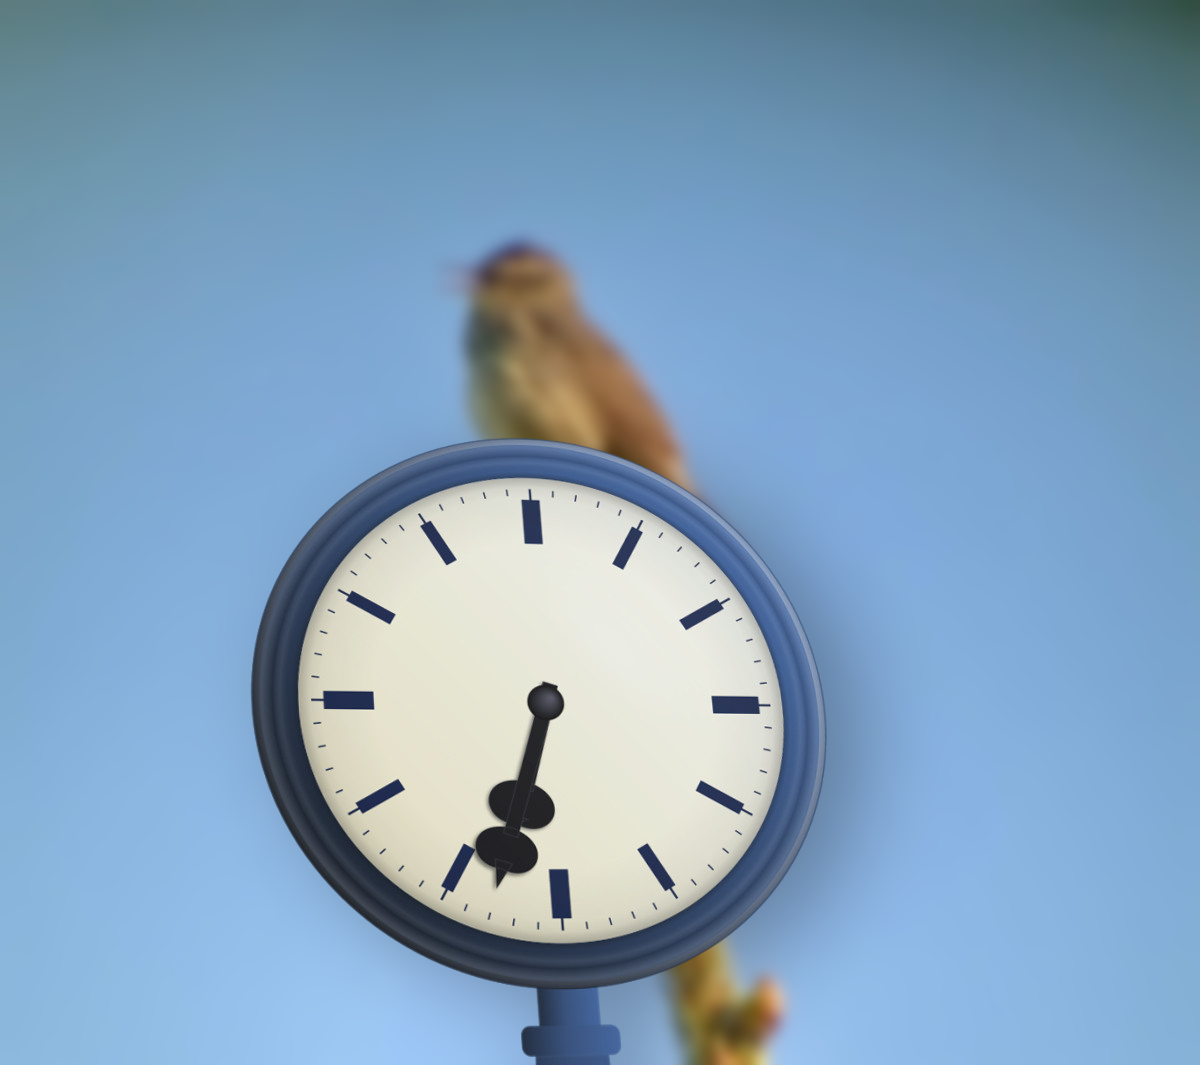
**6:33**
